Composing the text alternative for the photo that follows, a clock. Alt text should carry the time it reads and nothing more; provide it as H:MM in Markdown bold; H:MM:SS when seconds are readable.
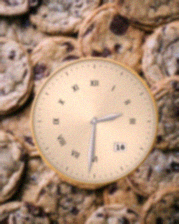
**2:31**
